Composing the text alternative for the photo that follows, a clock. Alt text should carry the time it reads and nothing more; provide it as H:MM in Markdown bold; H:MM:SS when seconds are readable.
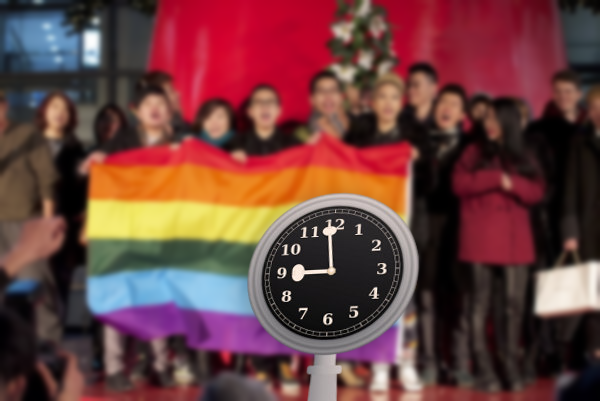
**8:59**
